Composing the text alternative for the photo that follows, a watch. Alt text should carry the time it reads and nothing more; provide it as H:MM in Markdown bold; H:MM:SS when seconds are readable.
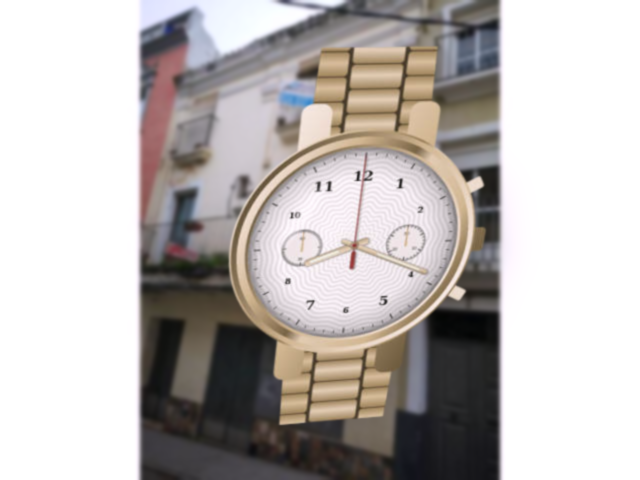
**8:19**
